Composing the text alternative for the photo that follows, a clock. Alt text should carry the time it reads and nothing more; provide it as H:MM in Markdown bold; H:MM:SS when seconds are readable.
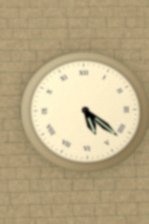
**5:22**
